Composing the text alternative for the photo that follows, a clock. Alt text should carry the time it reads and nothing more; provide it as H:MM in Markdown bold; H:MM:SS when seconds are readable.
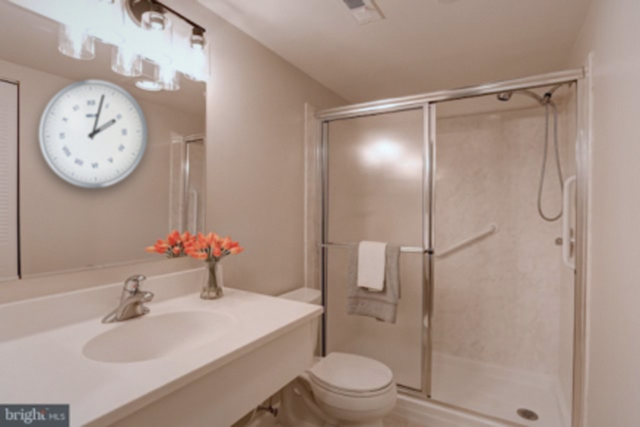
**2:03**
